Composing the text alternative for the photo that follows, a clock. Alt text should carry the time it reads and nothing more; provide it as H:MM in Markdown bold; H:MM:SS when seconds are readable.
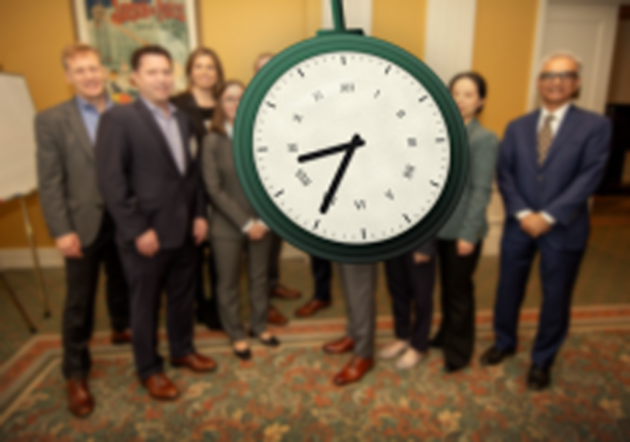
**8:35**
